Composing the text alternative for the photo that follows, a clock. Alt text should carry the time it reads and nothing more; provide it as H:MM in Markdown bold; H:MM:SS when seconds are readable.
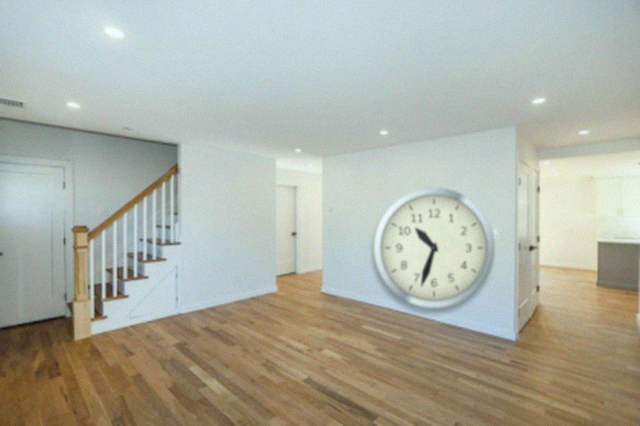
**10:33**
